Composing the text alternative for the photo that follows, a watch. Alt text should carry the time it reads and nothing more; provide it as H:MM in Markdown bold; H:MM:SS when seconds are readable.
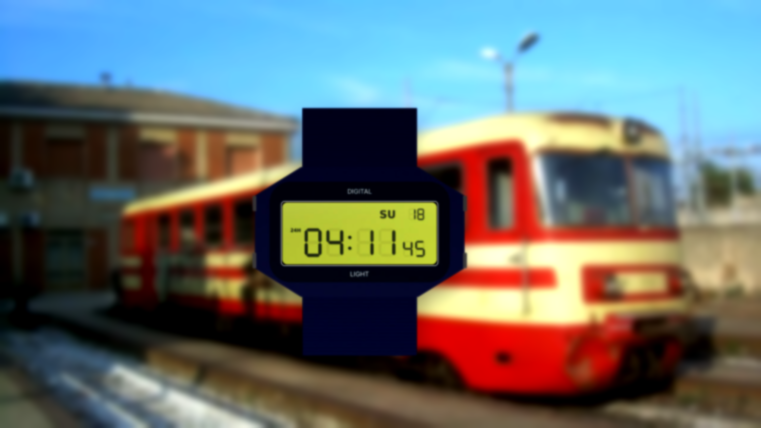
**4:11:45**
